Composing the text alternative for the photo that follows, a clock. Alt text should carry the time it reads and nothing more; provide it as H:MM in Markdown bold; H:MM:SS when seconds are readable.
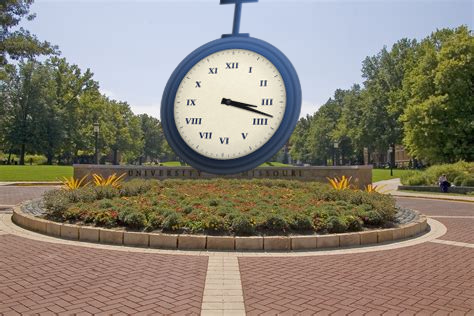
**3:18**
